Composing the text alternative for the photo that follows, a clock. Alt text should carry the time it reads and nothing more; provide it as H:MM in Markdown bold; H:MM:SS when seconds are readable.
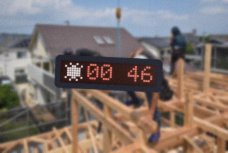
**0:46**
